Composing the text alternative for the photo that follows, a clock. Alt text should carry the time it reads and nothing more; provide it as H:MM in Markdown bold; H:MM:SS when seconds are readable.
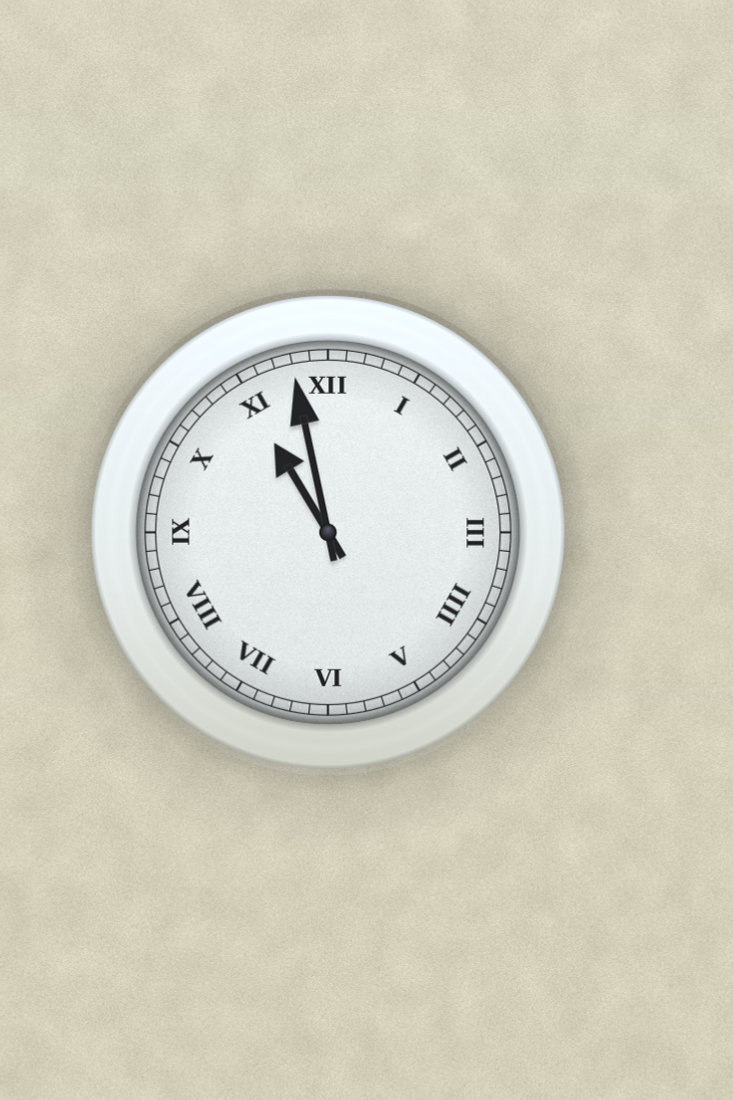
**10:58**
